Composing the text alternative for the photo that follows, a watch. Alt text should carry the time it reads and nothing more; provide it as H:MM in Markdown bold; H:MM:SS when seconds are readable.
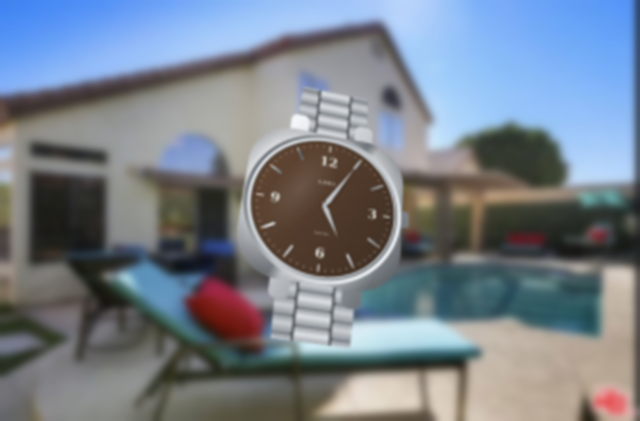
**5:05**
